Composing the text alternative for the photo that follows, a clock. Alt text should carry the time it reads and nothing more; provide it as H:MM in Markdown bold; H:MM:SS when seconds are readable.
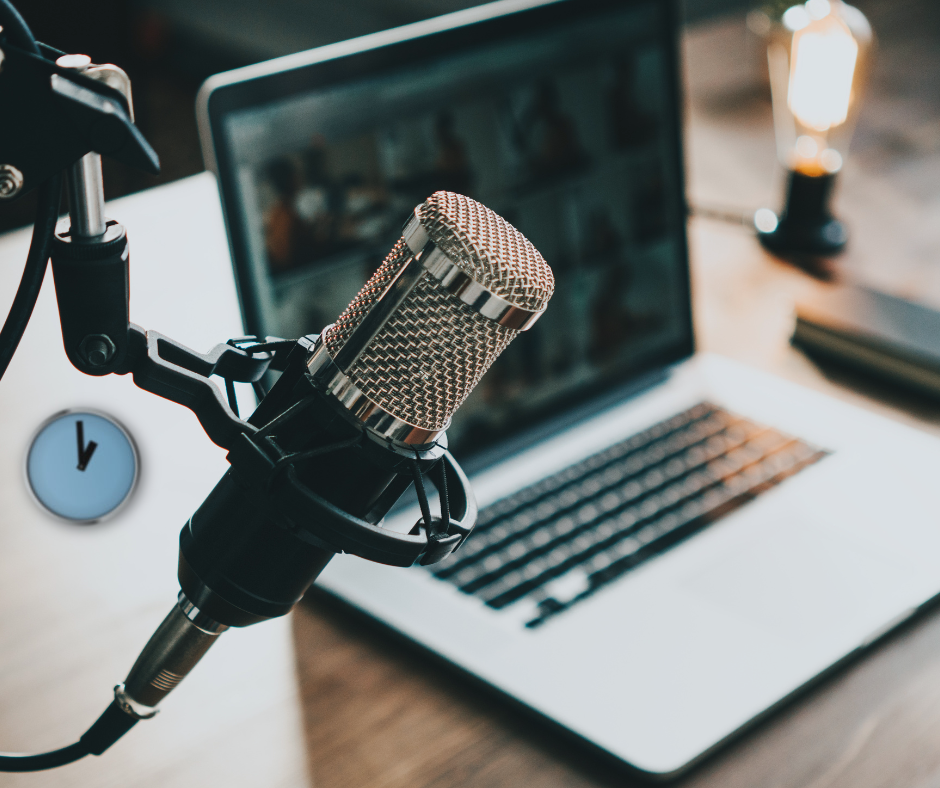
**1:00**
